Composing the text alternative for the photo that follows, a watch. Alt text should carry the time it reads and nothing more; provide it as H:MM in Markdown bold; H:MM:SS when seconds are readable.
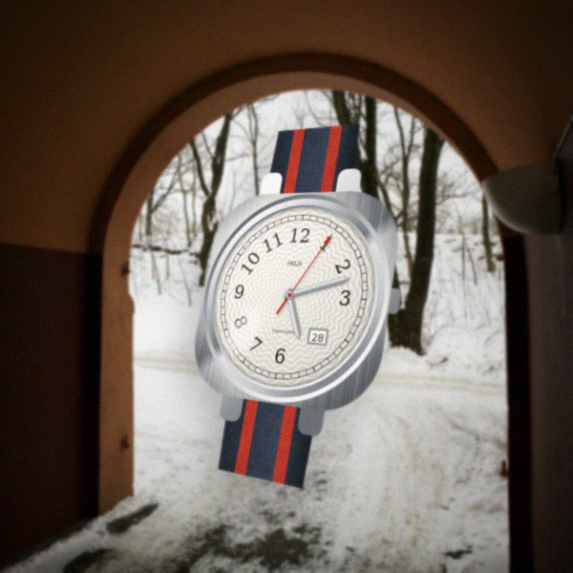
**5:12:05**
